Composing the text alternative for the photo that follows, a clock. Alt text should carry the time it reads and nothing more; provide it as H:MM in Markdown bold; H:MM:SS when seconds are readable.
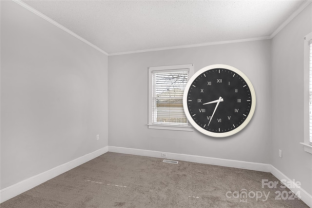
**8:34**
